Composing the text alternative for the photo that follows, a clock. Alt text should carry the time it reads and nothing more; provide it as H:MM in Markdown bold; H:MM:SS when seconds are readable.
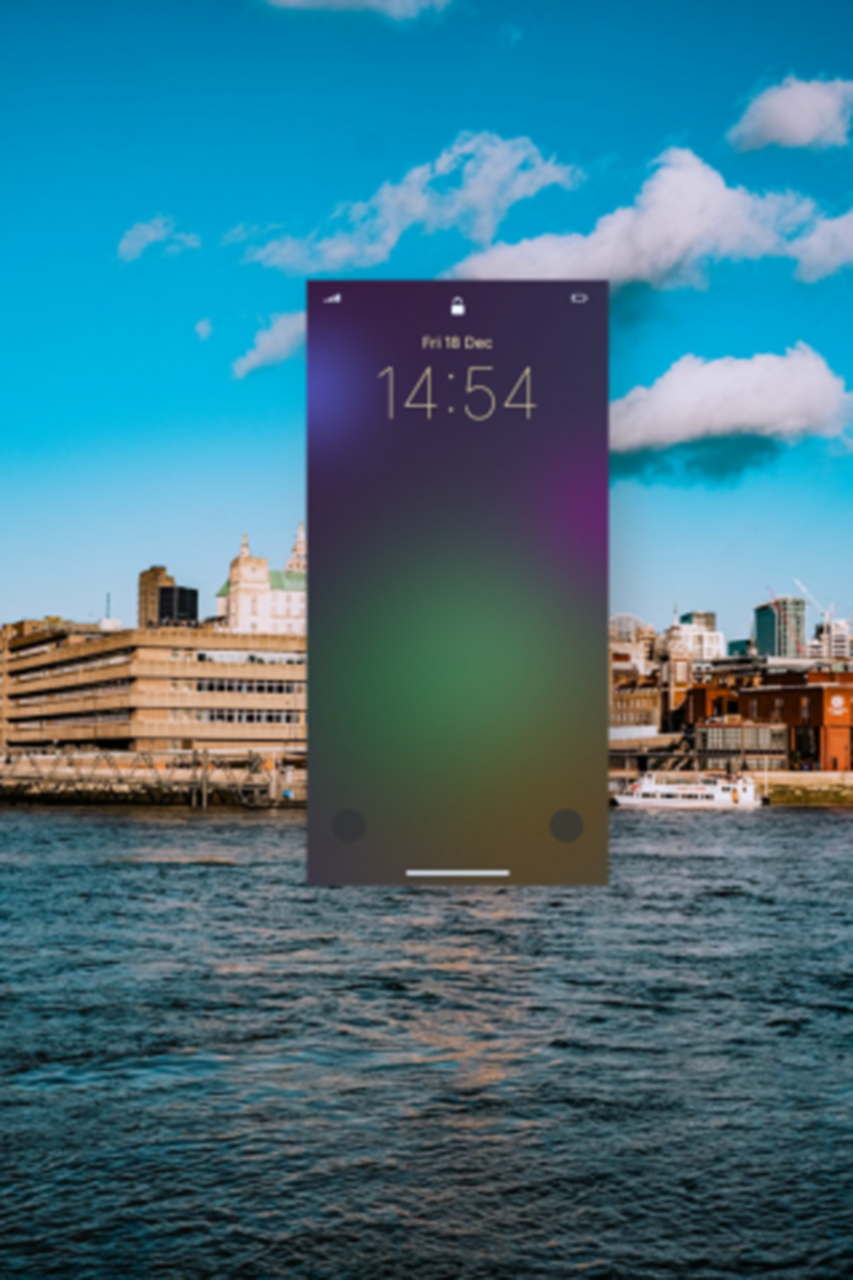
**14:54**
